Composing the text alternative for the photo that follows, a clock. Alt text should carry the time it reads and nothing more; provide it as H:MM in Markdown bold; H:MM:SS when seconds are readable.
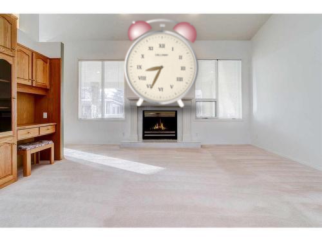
**8:34**
